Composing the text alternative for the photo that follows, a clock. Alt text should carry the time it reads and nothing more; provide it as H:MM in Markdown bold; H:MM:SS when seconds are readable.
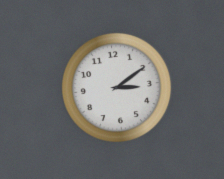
**3:10**
